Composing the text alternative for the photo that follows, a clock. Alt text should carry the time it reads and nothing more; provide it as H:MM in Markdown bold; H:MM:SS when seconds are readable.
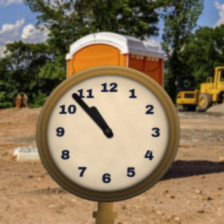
**10:53**
